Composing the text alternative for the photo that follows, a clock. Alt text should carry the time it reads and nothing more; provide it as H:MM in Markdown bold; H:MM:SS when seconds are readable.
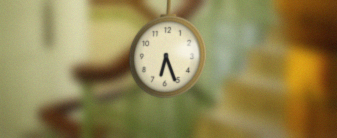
**6:26**
